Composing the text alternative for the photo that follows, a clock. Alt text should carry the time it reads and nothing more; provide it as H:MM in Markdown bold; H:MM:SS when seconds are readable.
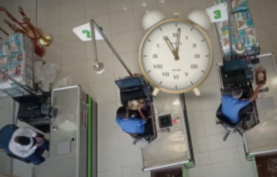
**11:01**
